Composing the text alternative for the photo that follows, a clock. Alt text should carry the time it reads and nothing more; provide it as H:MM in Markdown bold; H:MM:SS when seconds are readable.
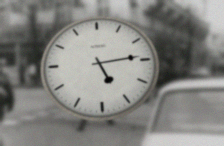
**5:14**
